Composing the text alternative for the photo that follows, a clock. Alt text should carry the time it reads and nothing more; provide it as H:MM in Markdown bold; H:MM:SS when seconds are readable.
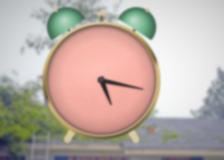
**5:17**
